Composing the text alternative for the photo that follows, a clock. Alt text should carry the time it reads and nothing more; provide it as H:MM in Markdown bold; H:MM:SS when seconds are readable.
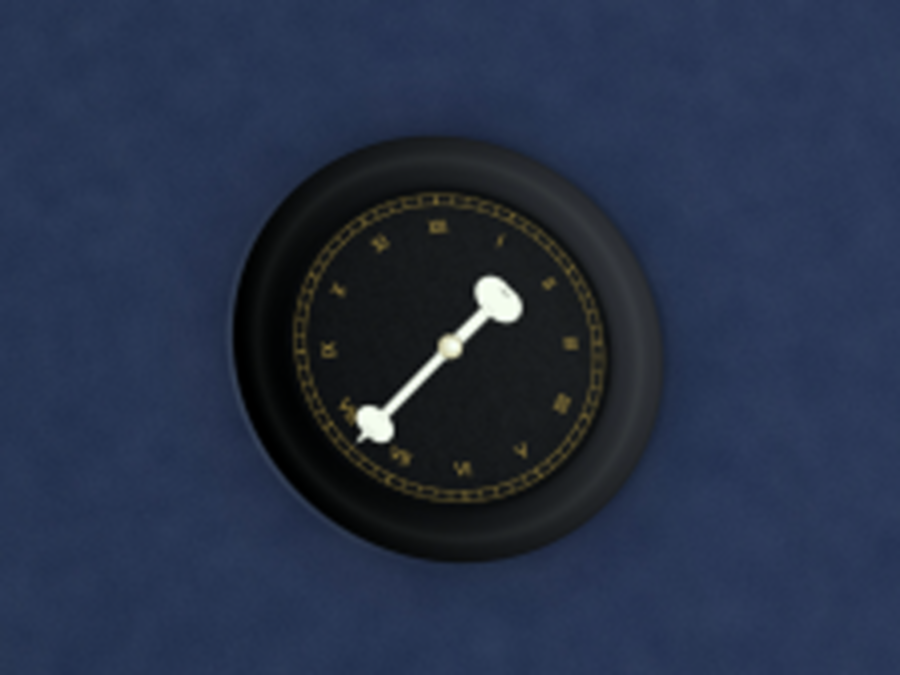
**1:38**
